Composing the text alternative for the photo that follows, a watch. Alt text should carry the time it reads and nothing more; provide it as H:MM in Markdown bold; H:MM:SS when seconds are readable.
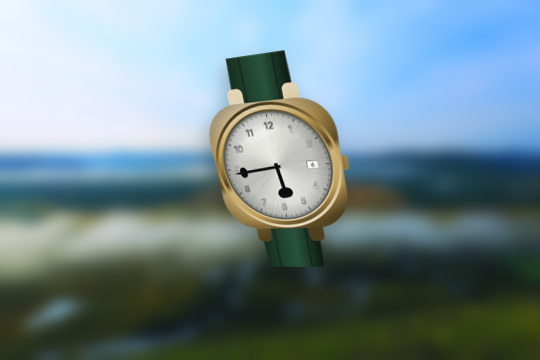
**5:44**
